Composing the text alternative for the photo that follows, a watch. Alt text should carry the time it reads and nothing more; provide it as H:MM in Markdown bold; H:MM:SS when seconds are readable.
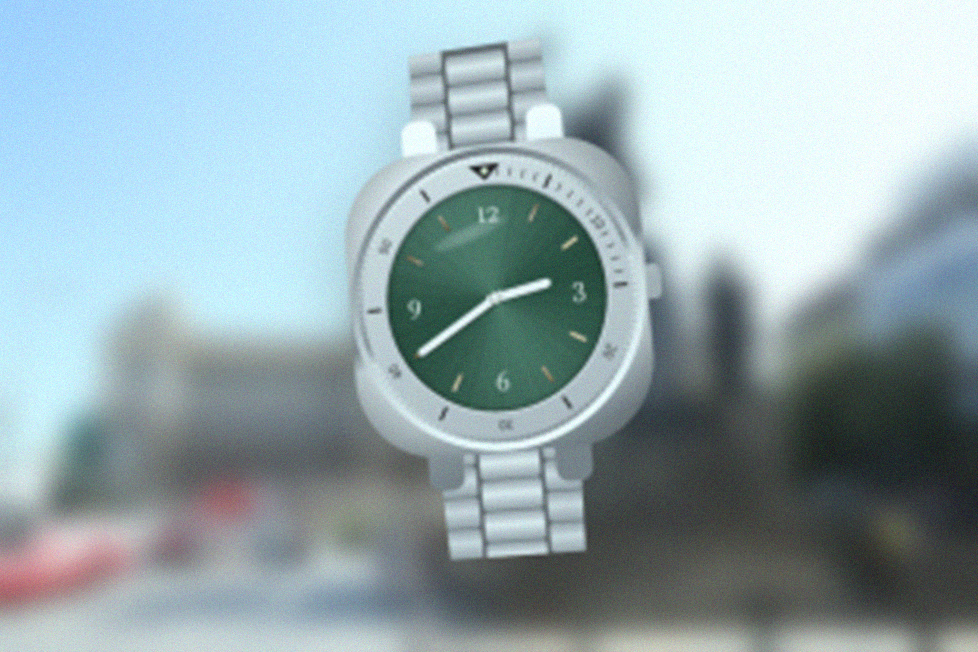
**2:40**
